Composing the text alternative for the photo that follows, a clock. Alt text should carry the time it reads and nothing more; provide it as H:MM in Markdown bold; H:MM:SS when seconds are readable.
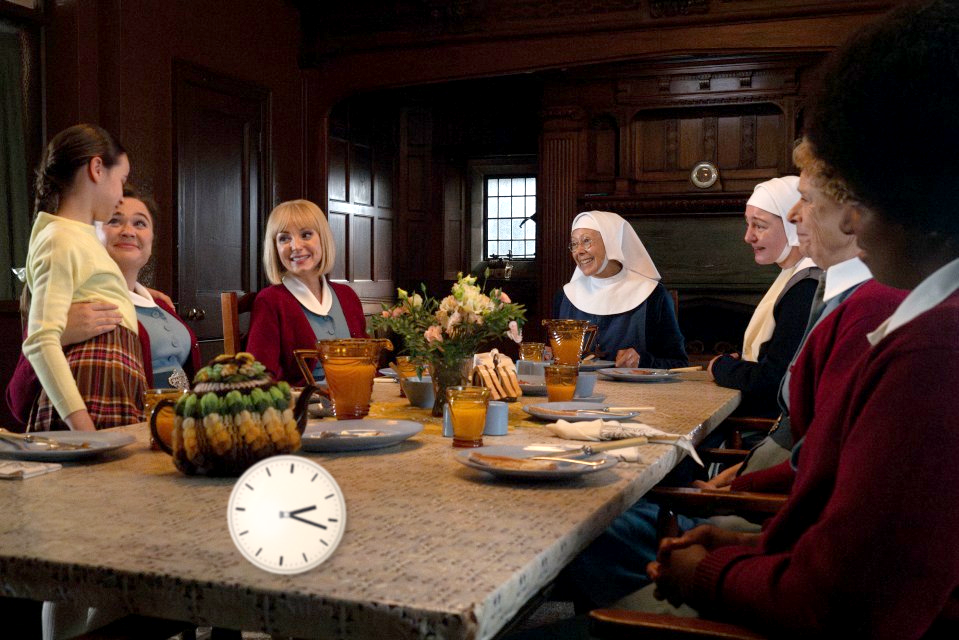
**2:17**
